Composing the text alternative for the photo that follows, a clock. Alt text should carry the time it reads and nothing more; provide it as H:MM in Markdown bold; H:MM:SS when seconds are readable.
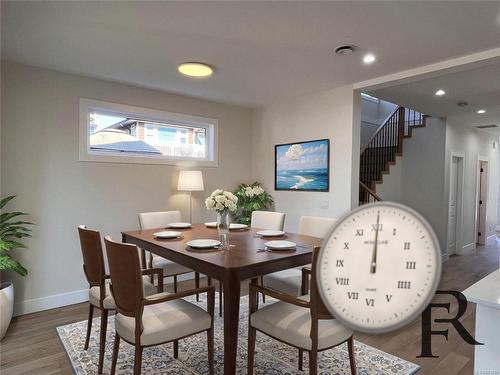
**12:00**
